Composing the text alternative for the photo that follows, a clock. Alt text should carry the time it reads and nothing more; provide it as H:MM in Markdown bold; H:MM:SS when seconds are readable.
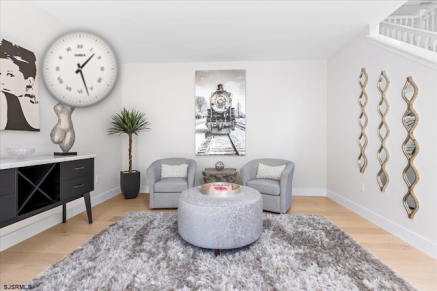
**1:27**
